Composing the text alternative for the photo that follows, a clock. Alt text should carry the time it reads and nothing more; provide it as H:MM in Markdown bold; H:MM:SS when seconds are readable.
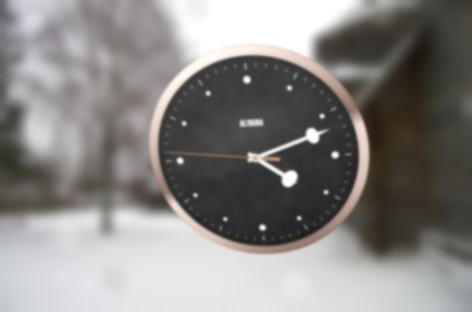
**4:11:46**
